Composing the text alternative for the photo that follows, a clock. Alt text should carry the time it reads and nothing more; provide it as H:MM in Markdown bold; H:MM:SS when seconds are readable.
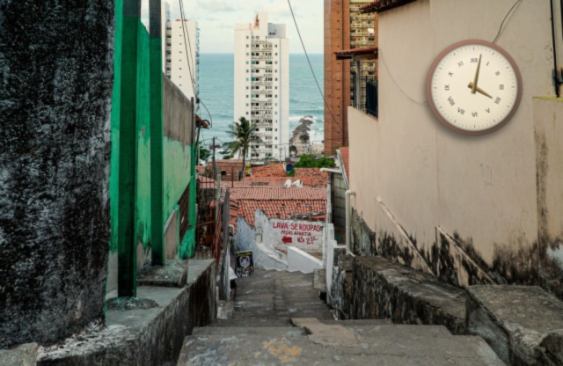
**4:02**
